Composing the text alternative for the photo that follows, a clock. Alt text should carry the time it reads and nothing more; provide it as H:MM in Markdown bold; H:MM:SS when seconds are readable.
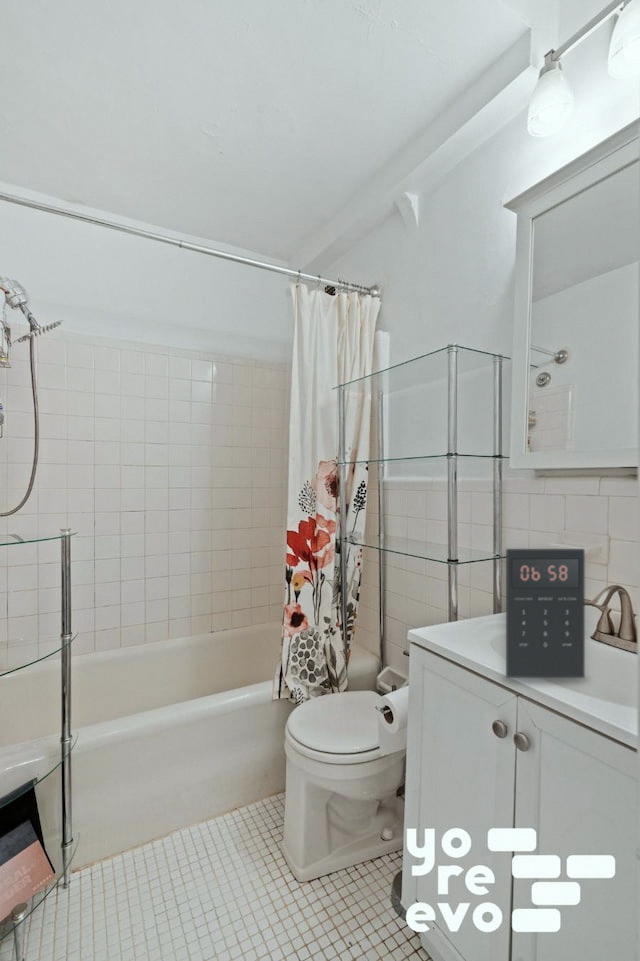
**6:58**
